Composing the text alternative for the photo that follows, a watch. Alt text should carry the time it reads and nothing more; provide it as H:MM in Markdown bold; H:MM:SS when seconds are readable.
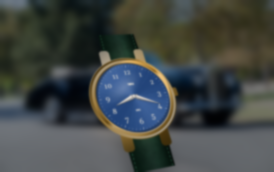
**8:19**
